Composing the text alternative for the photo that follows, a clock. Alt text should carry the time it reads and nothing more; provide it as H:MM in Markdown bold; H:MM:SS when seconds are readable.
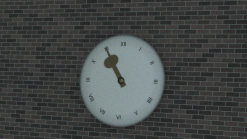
**10:55**
